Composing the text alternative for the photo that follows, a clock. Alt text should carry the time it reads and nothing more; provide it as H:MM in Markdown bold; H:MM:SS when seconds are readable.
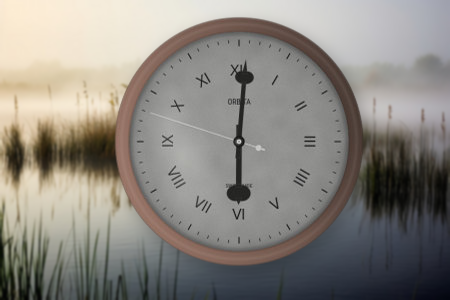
**6:00:48**
